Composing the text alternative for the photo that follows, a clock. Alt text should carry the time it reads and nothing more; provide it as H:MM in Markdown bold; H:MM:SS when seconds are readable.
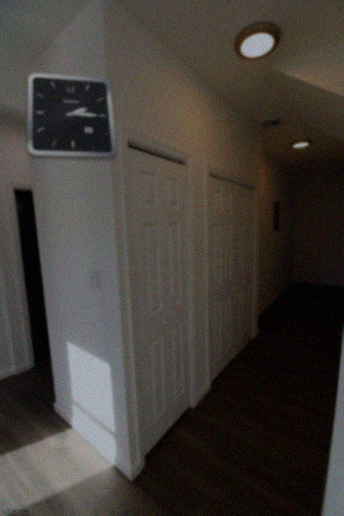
**2:15**
